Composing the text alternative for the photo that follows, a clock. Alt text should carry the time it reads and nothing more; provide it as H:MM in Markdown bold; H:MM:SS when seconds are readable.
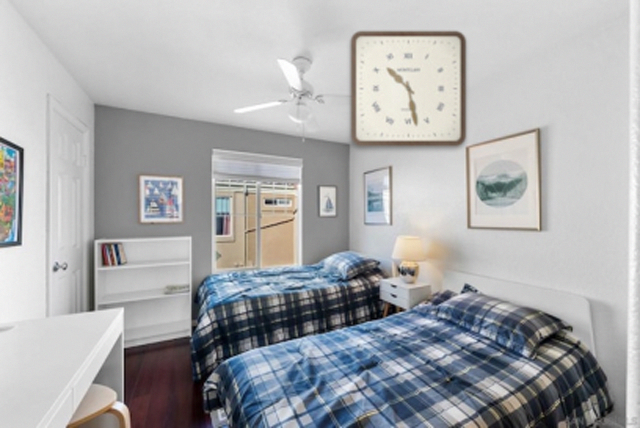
**10:28**
